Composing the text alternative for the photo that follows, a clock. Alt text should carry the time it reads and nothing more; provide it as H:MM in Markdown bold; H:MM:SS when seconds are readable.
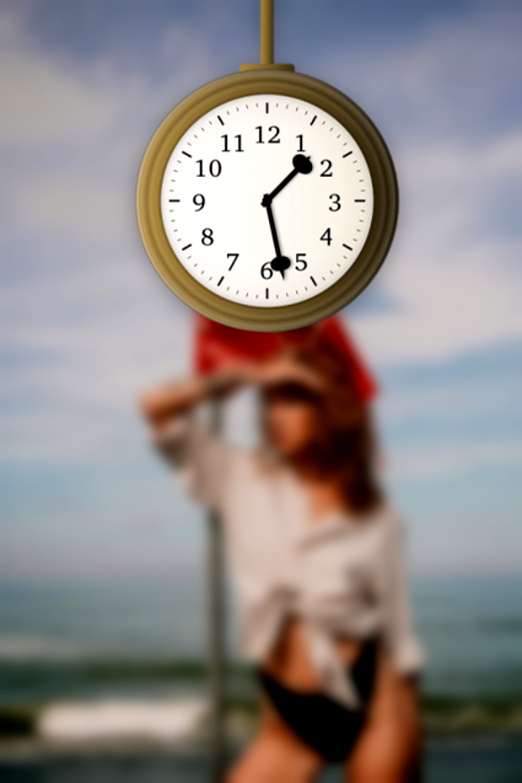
**1:28**
